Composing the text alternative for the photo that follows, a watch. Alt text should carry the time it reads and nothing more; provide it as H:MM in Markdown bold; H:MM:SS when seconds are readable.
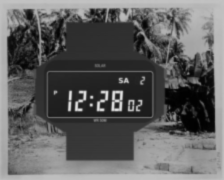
**12:28:02**
